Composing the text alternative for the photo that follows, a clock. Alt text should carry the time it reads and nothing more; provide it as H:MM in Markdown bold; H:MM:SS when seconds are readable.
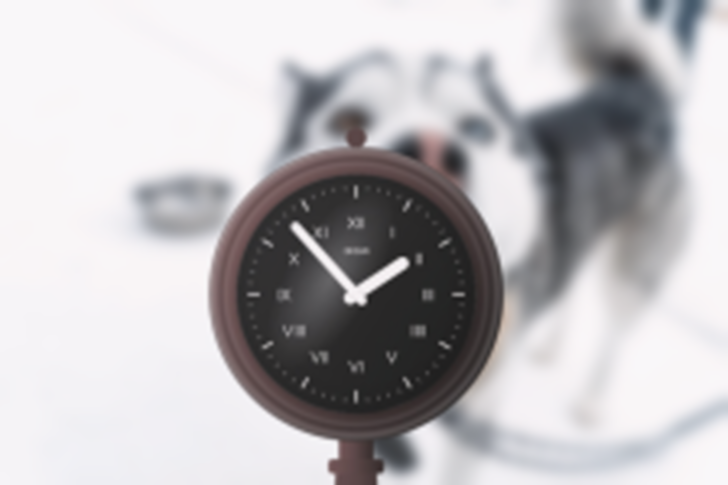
**1:53**
